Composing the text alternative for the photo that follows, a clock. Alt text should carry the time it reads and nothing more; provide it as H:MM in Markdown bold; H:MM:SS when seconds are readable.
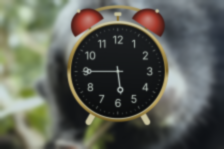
**5:45**
